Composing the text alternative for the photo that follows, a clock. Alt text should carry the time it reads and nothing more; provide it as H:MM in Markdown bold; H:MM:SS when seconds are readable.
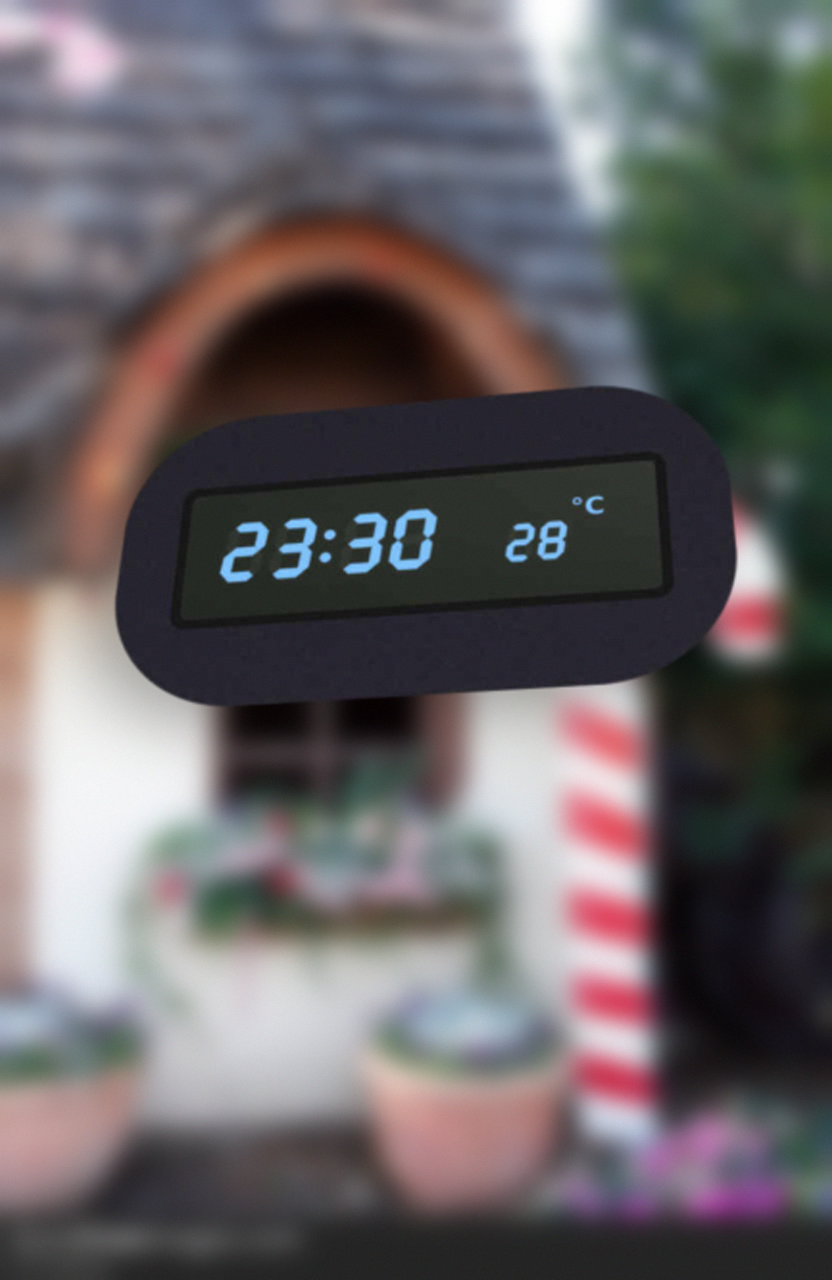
**23:30**
